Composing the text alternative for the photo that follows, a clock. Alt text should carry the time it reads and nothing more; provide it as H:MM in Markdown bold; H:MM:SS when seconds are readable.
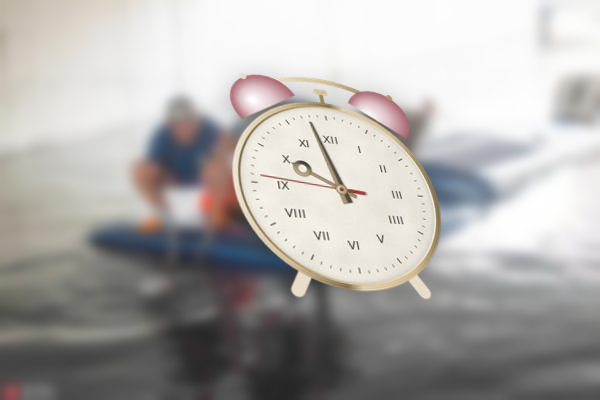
**9:57:46**
